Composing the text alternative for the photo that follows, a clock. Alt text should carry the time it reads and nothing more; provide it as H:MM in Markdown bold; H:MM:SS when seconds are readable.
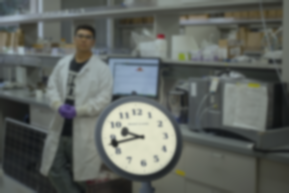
**9:43**
